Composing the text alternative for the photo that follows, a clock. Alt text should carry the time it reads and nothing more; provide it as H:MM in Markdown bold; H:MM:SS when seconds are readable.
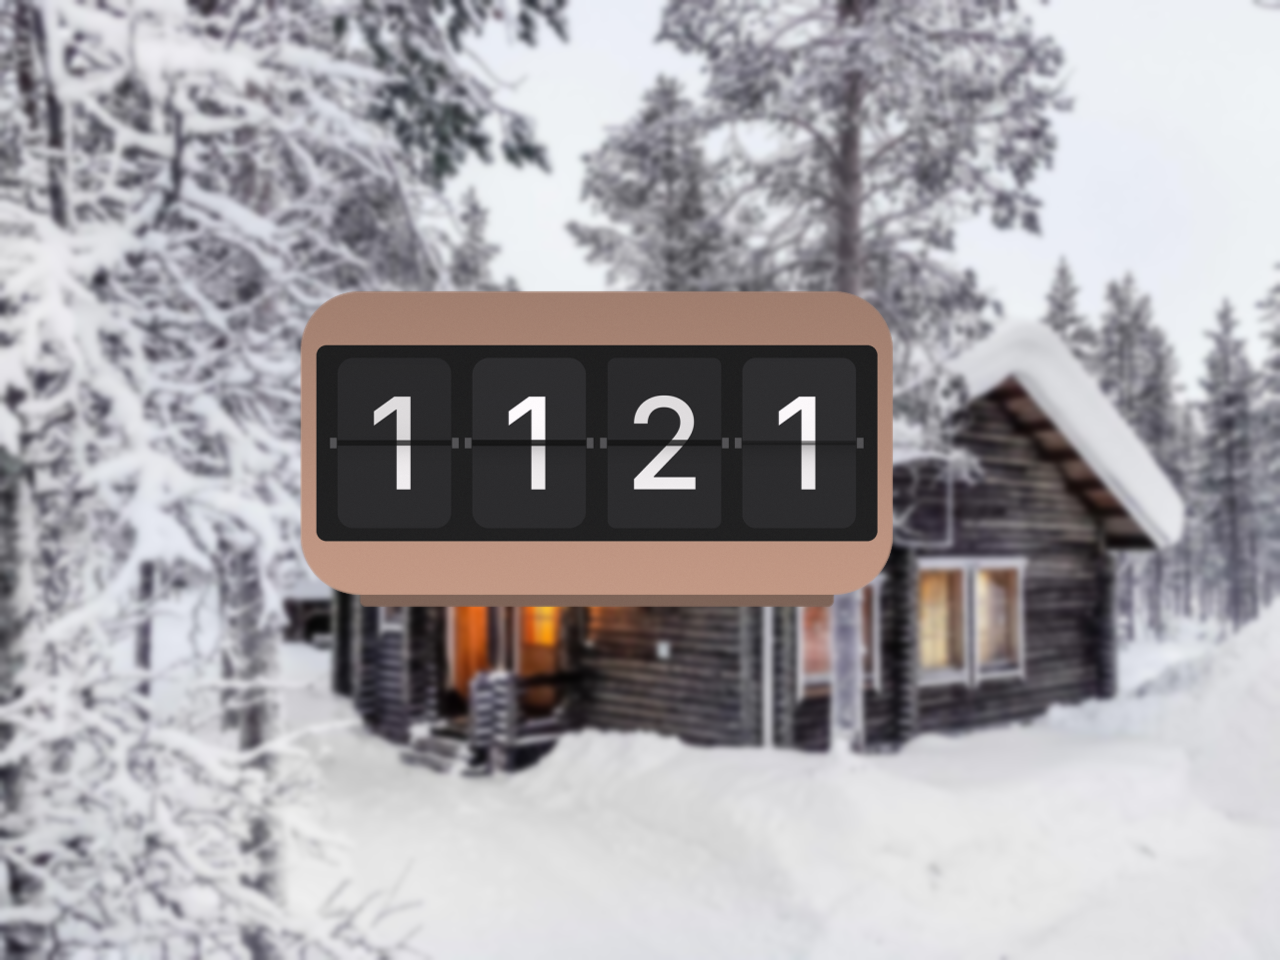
**11:21**
